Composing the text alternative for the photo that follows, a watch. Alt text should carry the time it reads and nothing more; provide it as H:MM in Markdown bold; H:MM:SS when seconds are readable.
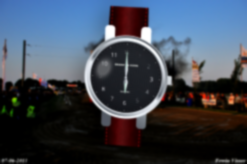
**6:00**
